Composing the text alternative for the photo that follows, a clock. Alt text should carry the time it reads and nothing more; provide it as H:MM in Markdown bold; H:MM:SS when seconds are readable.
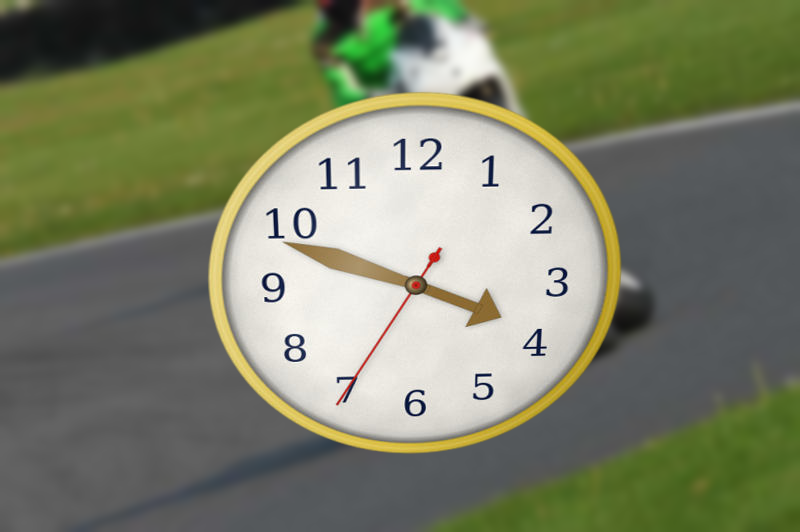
**3:48:35**
